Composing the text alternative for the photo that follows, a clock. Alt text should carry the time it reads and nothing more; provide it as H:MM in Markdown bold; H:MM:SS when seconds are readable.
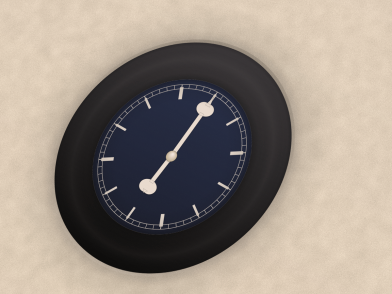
**7:05**
